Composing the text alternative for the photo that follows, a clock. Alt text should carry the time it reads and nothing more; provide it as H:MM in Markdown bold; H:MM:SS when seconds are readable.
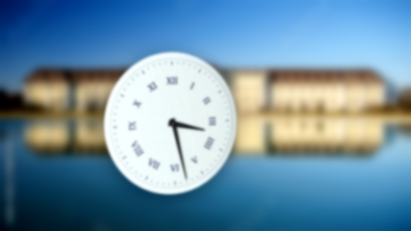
**3:28**
